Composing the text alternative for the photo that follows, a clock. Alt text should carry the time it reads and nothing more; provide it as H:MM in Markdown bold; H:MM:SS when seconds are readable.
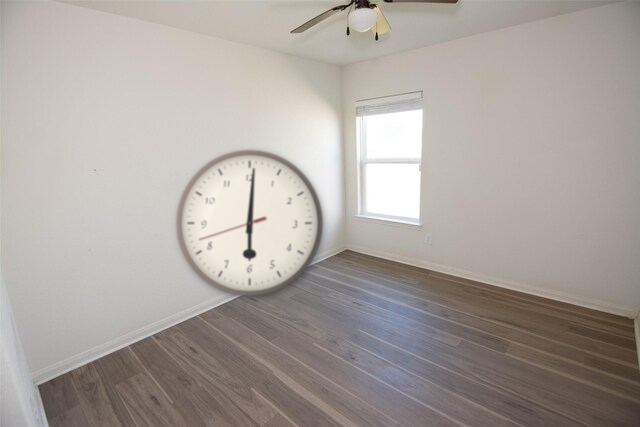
**6:00:42**
